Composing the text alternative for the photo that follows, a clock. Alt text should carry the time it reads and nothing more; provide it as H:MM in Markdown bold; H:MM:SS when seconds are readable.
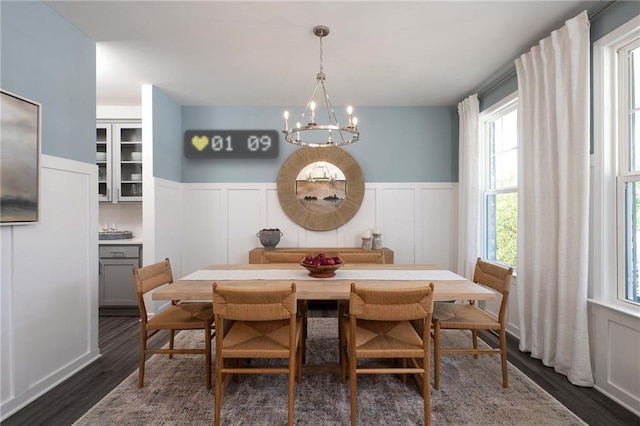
**1:09**
